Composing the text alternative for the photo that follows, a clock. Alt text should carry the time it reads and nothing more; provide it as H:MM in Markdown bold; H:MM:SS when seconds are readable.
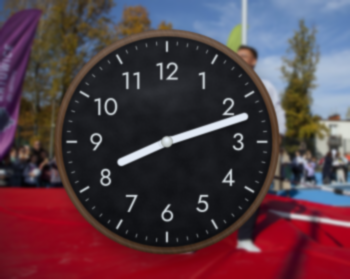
**8:12**
